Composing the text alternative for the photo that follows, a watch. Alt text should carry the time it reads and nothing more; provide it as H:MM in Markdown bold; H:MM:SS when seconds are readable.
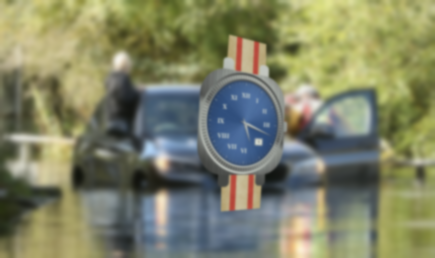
**5:18**
